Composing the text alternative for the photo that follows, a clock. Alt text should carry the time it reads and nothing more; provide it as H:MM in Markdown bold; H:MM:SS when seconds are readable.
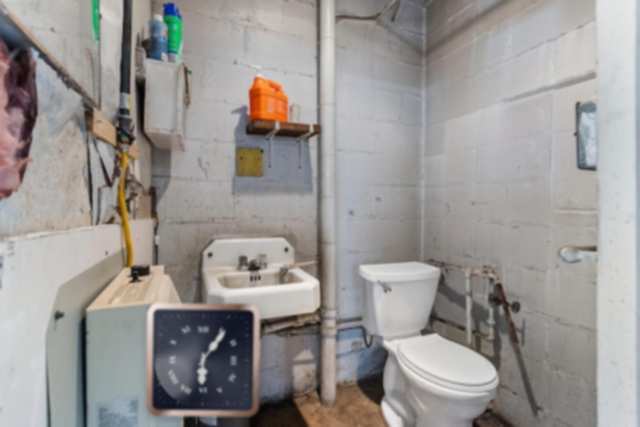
**6:06**
